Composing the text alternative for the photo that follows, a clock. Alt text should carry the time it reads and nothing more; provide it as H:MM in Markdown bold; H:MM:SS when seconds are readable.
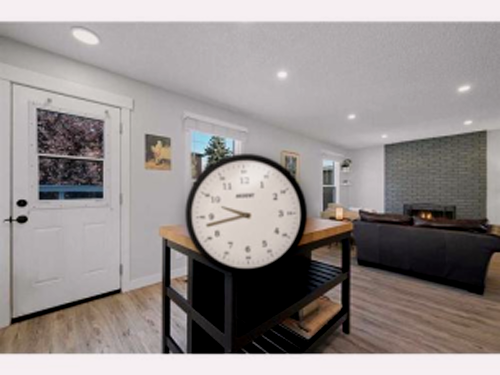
**9:43**
